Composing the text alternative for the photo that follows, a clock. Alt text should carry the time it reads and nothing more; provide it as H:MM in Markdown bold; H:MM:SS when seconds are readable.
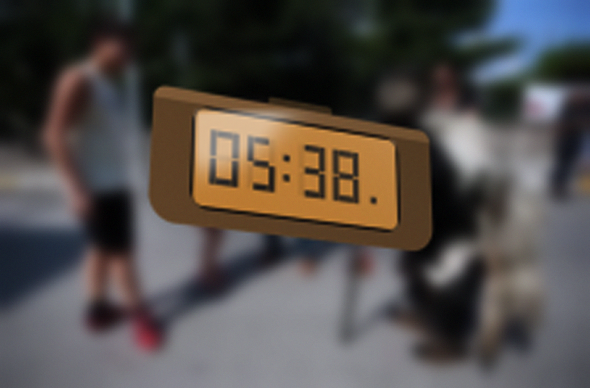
**5:38**
